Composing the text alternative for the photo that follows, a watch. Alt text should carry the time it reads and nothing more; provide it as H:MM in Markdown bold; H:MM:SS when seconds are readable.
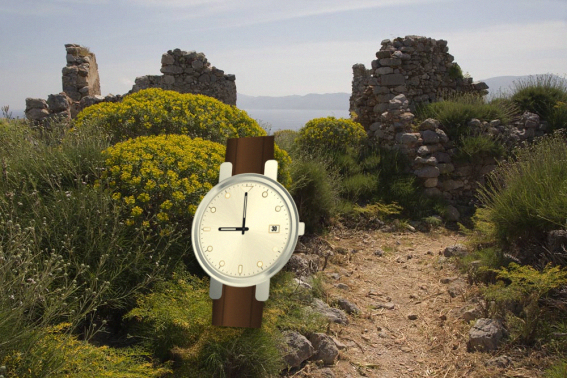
**9:00**
